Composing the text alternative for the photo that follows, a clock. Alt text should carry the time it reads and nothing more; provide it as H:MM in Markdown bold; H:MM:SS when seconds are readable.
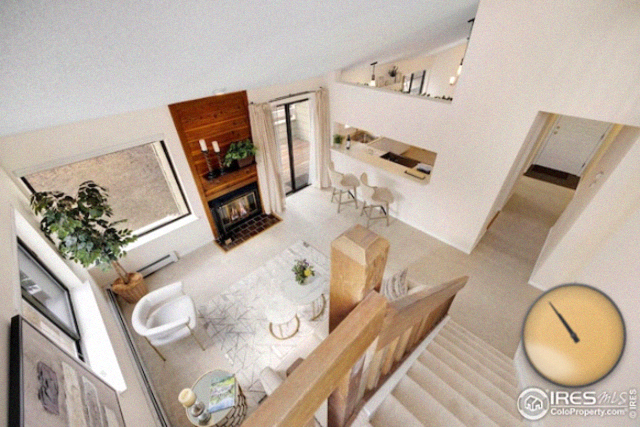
**10:54**
